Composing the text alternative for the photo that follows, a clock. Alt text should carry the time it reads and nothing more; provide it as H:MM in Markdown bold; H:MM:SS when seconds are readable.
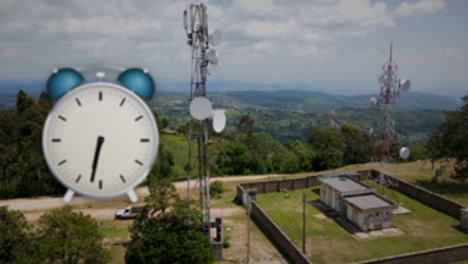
**6:32**
